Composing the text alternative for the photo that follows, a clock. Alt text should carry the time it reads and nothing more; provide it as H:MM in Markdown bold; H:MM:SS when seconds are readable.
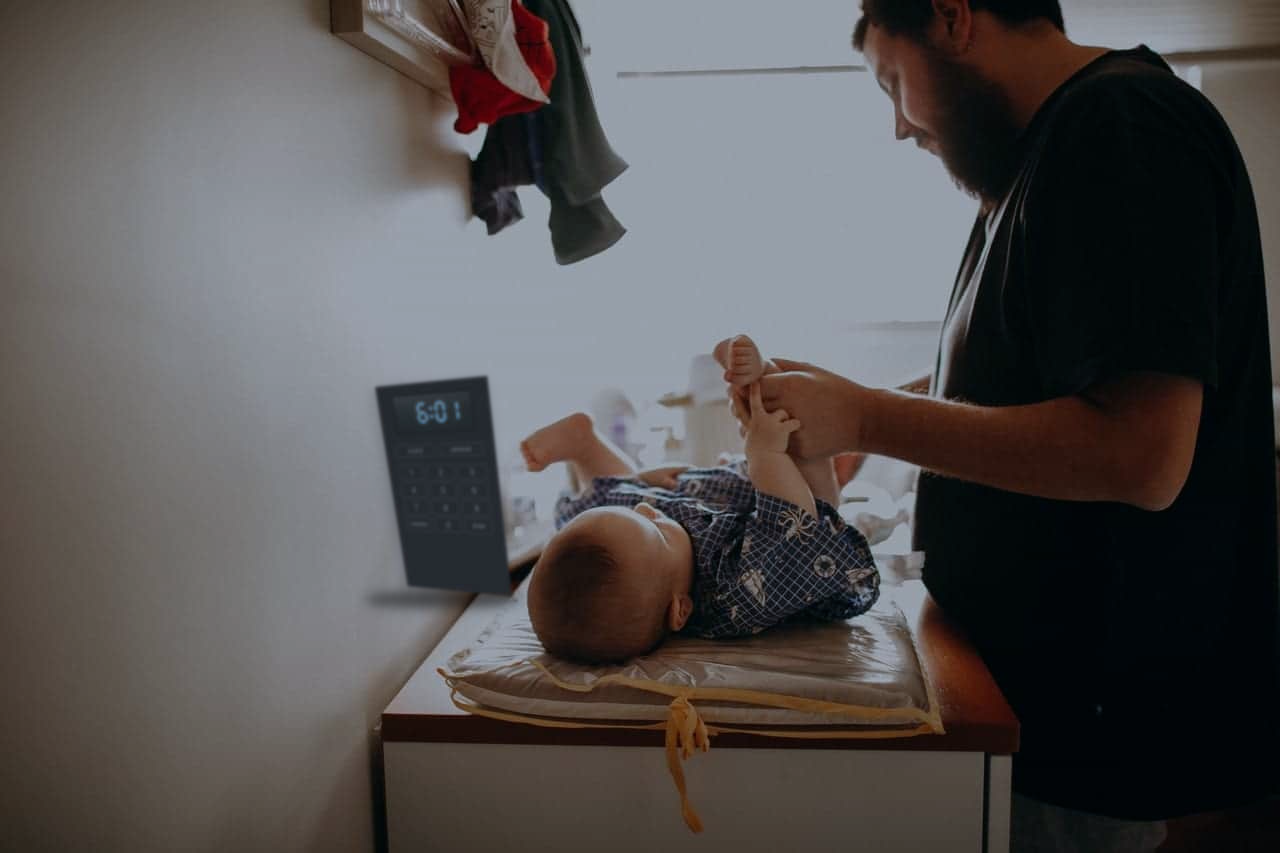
**6:01**
